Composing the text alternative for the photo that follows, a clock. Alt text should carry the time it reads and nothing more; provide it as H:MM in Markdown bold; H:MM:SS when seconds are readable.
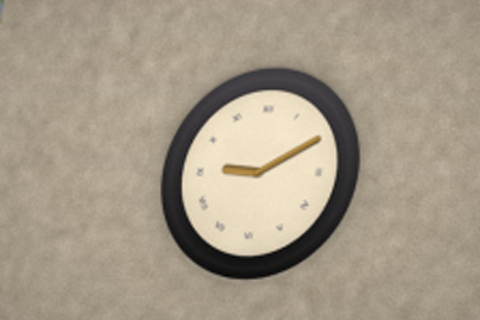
**9:10**
